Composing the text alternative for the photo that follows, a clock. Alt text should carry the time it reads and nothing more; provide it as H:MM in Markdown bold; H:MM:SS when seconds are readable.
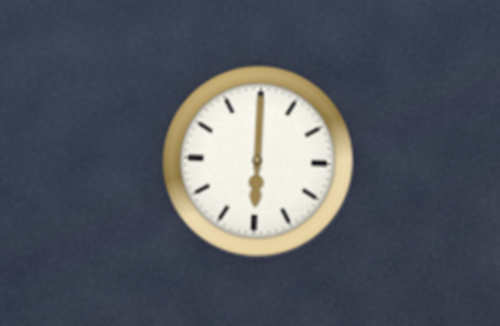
**6:00**
